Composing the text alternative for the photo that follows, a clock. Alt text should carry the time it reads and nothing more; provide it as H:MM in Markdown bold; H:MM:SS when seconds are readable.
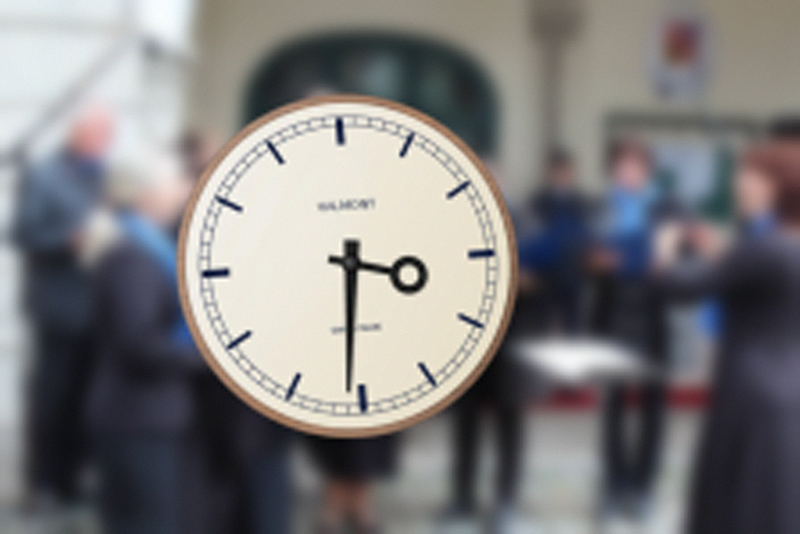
**3:31**
